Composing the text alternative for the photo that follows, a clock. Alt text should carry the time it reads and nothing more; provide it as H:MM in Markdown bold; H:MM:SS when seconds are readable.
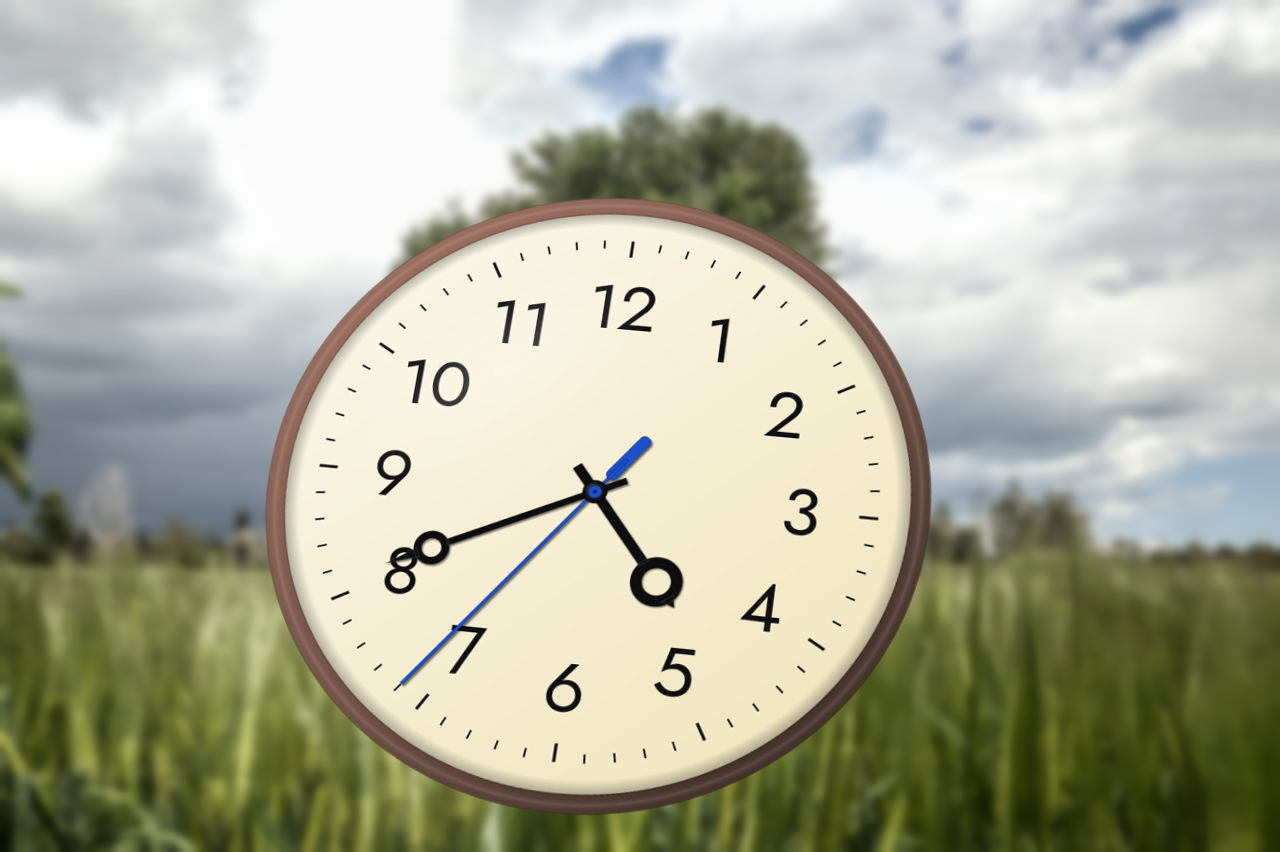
**4:40:36**
